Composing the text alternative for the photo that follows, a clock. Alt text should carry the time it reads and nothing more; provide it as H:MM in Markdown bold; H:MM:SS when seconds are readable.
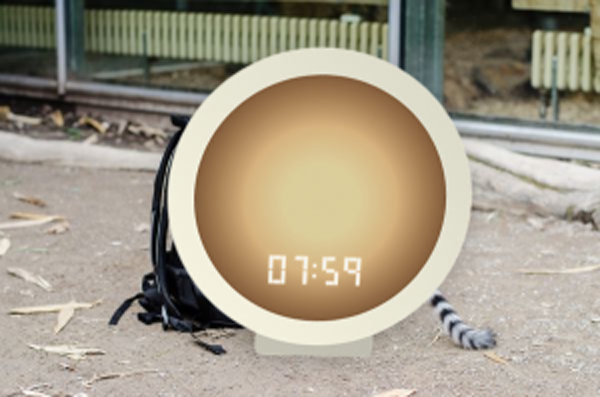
**7:59**
